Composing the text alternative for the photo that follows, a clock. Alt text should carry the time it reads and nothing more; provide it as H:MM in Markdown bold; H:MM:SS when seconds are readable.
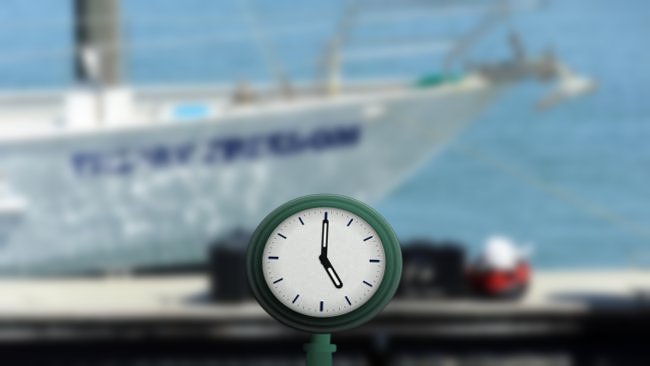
**5:00**
